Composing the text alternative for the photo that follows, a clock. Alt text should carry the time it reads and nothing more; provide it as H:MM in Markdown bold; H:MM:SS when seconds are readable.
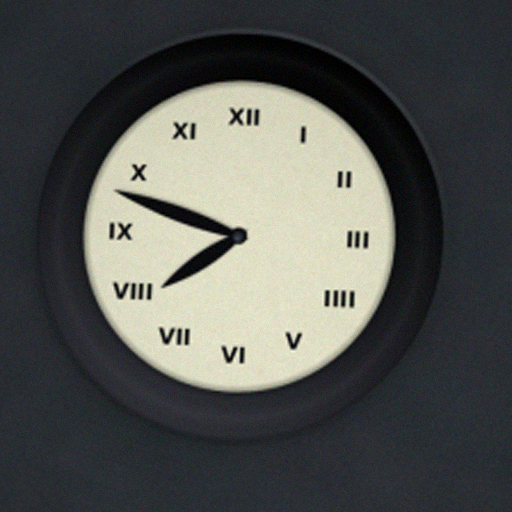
**7:48**
